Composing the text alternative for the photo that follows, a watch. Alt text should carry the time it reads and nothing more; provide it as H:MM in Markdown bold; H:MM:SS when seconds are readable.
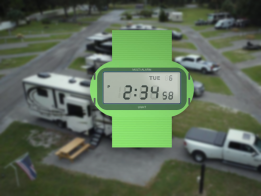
**2:34:58**
